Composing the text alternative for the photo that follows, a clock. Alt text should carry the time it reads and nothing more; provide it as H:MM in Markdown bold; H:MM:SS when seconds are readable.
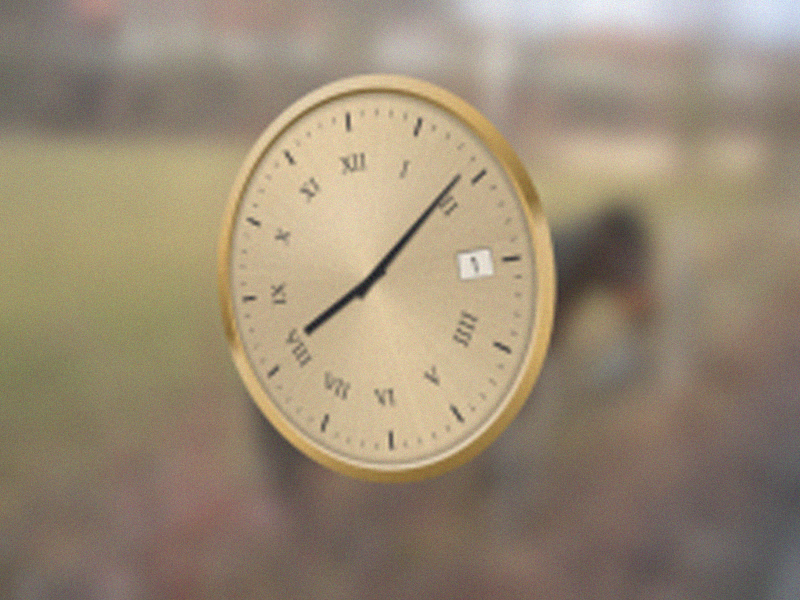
**8:09**
